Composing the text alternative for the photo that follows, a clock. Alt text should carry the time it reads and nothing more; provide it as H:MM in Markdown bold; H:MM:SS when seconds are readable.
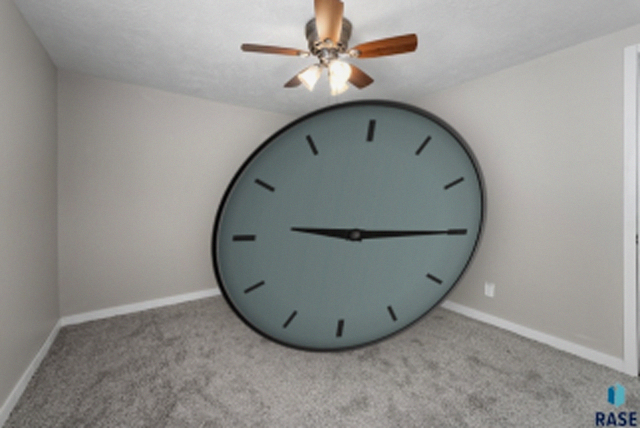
**9:15**
